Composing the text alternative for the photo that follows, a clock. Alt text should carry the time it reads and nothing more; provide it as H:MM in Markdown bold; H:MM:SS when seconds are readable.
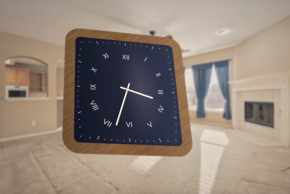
**3:33**
